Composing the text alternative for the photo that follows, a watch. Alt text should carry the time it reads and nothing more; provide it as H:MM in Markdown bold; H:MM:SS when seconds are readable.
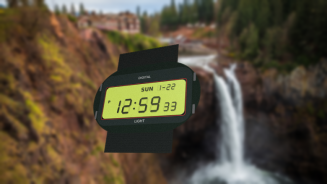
**12:59:33**
